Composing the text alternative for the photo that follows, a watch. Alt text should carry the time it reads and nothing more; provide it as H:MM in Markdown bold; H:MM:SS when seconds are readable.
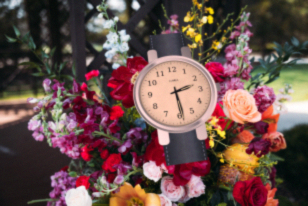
**2:29**
